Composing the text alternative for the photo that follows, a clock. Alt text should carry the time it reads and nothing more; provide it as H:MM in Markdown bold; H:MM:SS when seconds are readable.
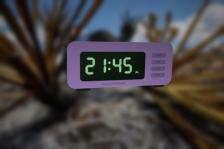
**21:45**
